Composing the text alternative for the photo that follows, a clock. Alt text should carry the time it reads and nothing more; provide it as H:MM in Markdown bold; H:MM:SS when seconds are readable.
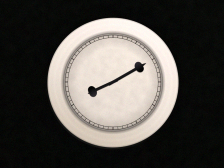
**8:10**
